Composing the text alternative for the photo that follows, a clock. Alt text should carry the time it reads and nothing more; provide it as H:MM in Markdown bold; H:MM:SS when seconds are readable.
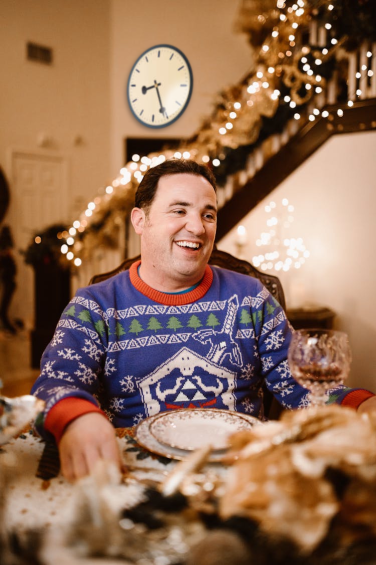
**8:26**
